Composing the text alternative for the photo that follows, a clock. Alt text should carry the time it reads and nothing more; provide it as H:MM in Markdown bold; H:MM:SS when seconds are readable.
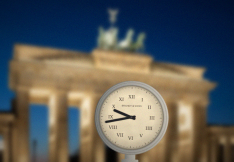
**9:43**
